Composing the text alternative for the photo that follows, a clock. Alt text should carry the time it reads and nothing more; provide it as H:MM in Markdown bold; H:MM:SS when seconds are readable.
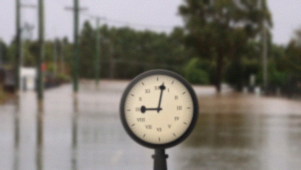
**9:02**
